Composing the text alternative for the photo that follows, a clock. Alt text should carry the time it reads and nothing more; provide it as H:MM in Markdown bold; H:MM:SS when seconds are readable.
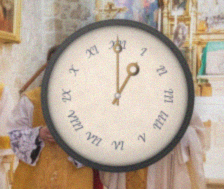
**1:00**
